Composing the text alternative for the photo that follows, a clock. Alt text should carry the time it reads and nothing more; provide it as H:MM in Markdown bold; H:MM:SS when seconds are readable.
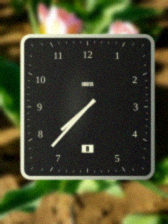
**7:37**
